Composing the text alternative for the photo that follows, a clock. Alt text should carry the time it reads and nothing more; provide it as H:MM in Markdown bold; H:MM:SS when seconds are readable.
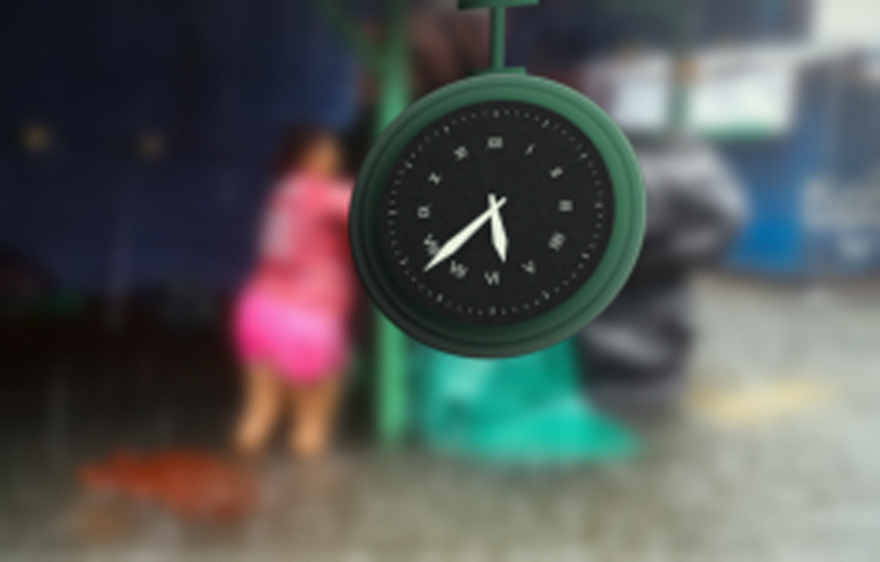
**5:38**
